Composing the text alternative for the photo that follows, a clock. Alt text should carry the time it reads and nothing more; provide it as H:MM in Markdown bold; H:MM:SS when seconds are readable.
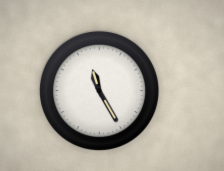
**11:25**
